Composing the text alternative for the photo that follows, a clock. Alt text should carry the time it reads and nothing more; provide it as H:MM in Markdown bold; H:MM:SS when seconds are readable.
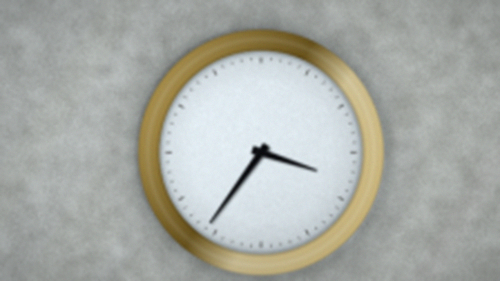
**3:36**
